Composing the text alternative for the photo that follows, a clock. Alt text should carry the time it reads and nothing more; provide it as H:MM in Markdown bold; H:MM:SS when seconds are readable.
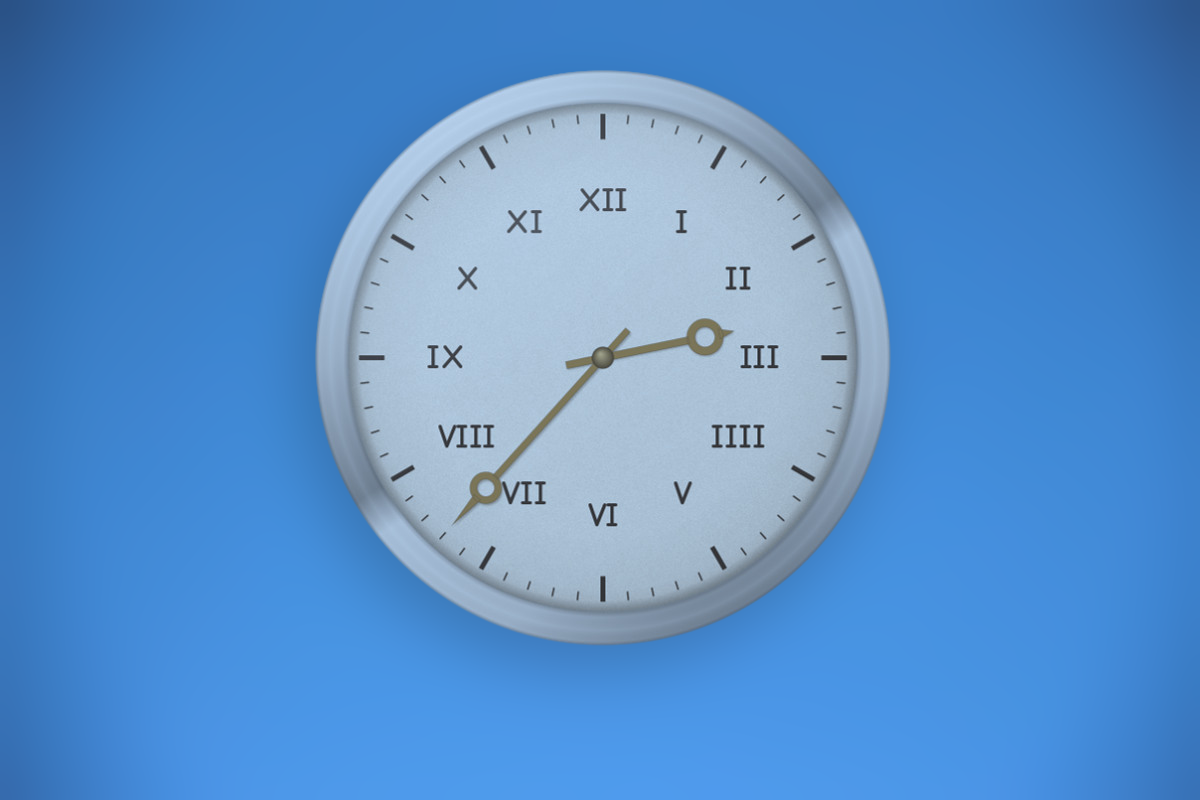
**2:37**
